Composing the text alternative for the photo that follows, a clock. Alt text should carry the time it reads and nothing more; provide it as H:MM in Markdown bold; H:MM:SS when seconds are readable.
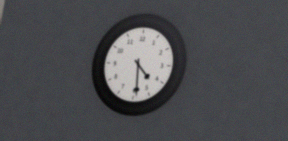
**4:29**
